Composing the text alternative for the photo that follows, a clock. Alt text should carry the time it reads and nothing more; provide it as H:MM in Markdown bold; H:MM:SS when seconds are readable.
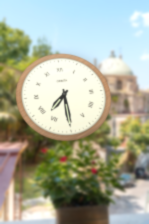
**7:30**
